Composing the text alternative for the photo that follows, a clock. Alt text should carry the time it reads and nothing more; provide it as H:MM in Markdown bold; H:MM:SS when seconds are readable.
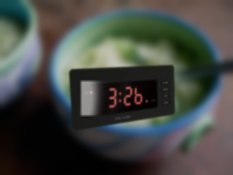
**3:26**
